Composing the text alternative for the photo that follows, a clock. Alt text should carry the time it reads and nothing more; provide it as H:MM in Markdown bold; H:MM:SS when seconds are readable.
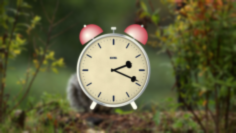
**2:19**
